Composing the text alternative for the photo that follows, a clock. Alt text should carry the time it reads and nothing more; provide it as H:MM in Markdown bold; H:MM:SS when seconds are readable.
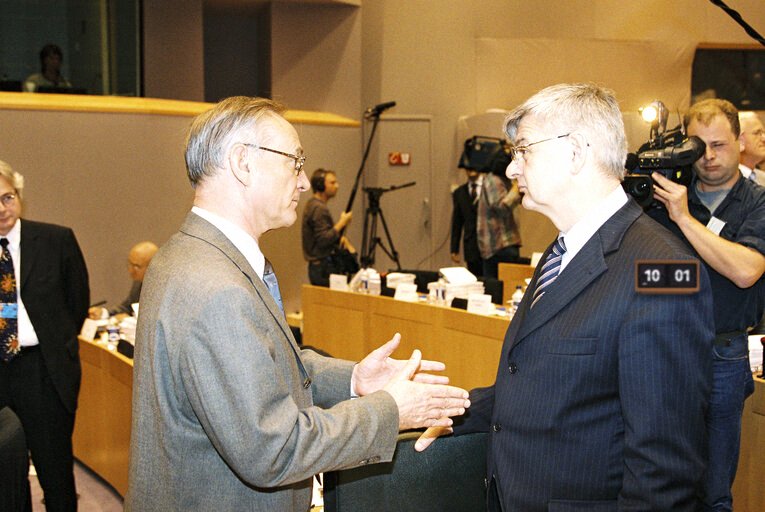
**10:01**
